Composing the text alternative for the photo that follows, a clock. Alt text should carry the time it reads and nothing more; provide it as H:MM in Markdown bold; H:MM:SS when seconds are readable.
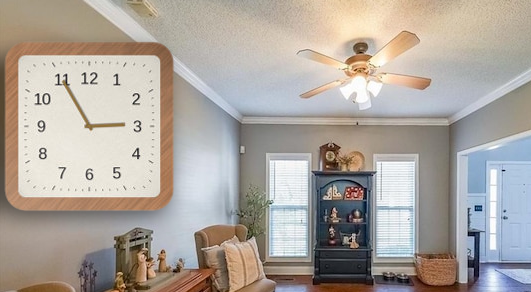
**2:55**
